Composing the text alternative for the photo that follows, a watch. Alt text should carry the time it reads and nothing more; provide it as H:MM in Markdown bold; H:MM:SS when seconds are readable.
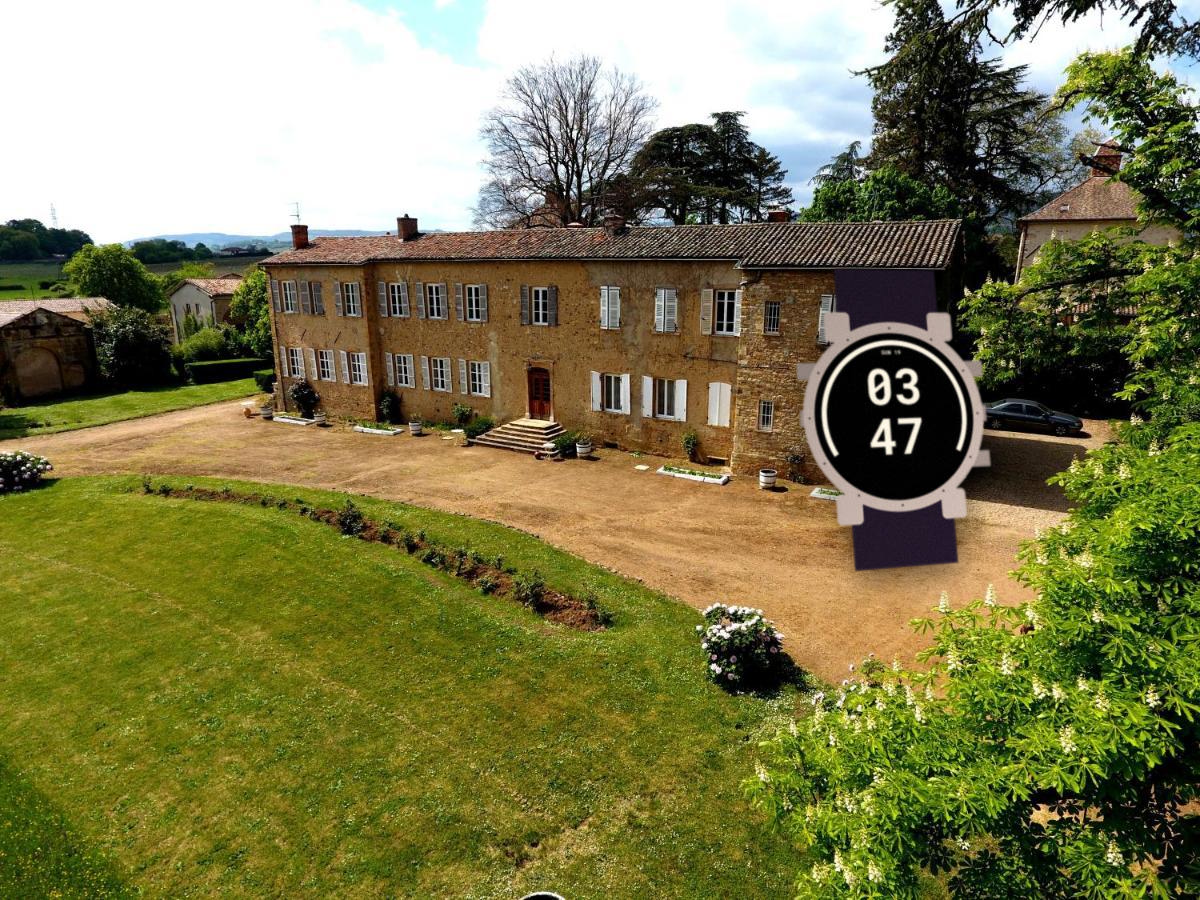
**3:47**
